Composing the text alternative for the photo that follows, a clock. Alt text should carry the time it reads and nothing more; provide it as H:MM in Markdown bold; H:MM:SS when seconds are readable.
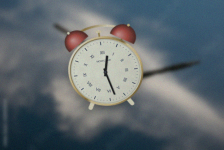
**12:28**
